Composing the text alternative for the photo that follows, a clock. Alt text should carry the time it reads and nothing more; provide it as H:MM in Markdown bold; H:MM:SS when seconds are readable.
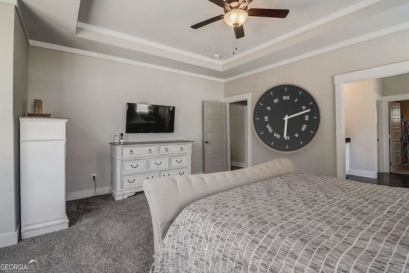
**6:12**
